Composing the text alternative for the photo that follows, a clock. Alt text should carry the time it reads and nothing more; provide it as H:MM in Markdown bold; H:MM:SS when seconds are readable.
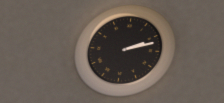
**2:12**
